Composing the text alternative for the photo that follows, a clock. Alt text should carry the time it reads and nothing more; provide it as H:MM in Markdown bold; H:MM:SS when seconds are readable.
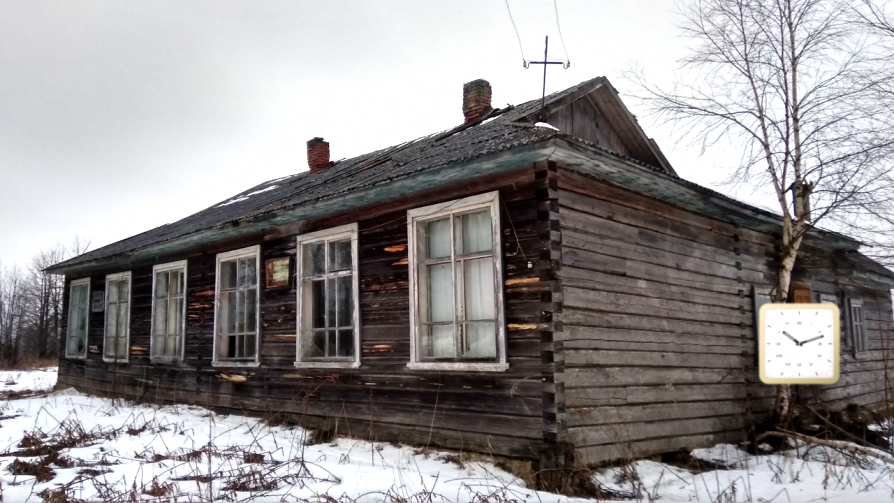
**10:12**
